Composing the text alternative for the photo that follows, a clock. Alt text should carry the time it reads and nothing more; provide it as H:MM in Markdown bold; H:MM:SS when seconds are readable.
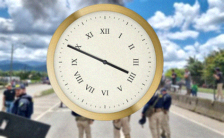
**3:49**
